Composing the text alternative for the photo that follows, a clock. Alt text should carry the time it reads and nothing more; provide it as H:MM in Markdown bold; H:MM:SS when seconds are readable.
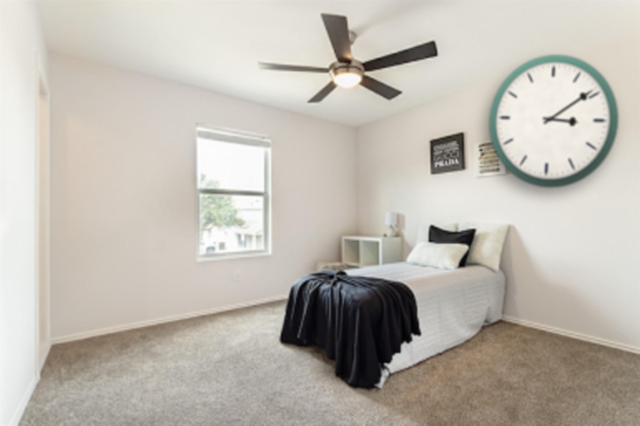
**3:09**
